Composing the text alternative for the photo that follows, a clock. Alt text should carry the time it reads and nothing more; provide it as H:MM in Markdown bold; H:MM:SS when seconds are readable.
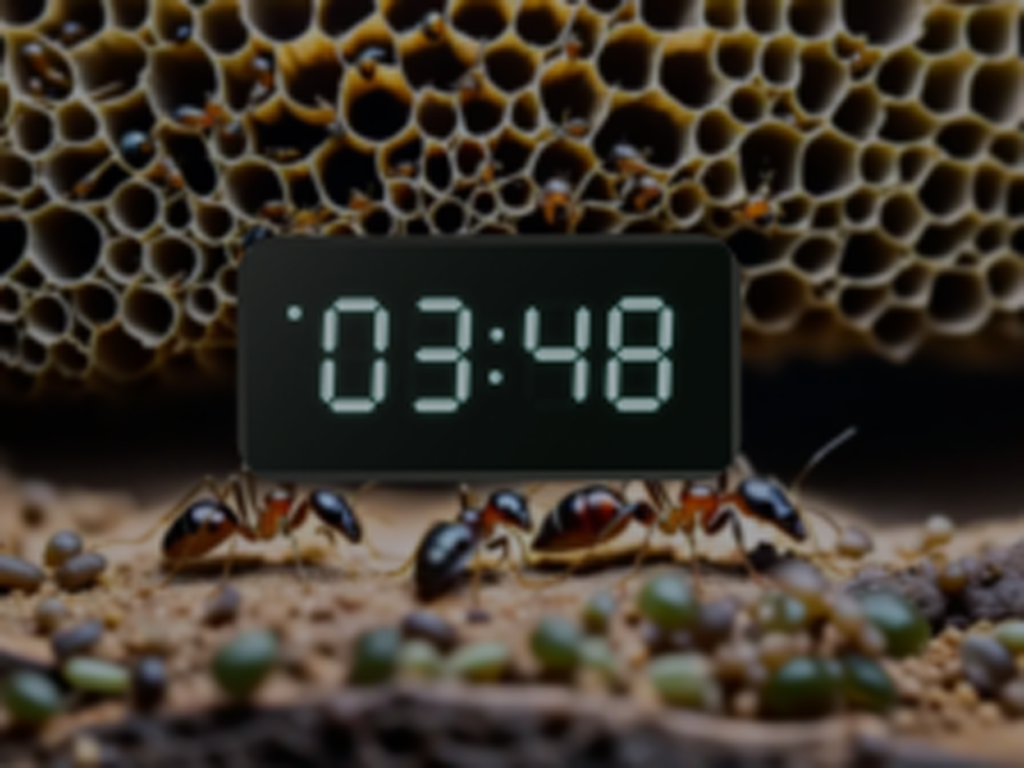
**3:48**
